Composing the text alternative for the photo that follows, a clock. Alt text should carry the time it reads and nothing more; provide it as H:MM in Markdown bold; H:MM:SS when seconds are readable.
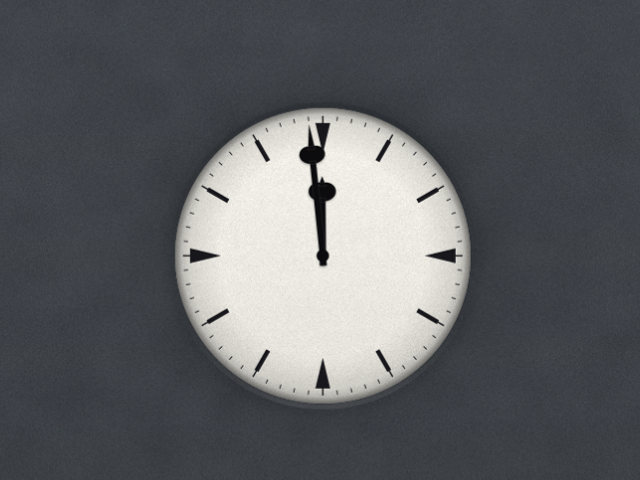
**11:59**
